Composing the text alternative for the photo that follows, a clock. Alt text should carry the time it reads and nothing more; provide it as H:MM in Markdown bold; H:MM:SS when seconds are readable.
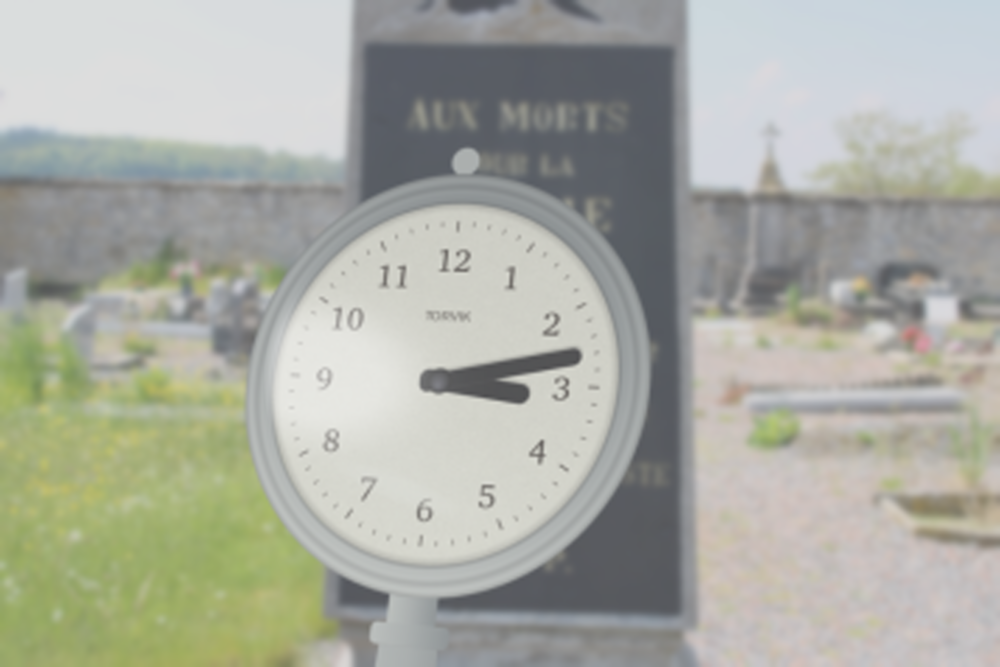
**3:13**
